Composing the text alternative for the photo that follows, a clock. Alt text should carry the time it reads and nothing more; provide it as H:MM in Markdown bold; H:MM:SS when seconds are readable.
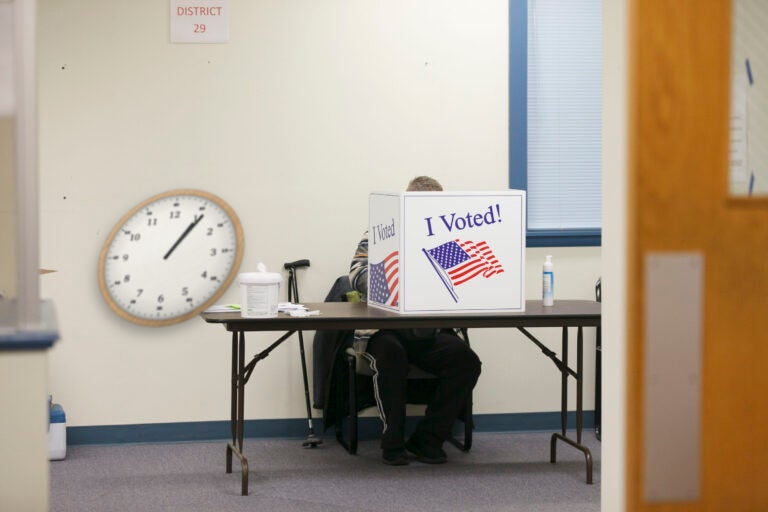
**1:06**
